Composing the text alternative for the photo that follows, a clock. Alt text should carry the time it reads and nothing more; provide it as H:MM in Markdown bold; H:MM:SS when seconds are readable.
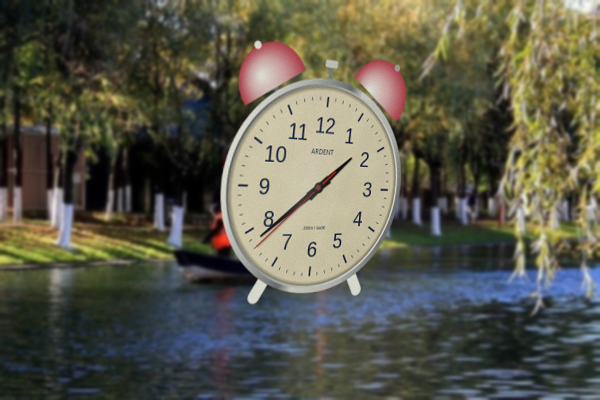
**1:38:38**
